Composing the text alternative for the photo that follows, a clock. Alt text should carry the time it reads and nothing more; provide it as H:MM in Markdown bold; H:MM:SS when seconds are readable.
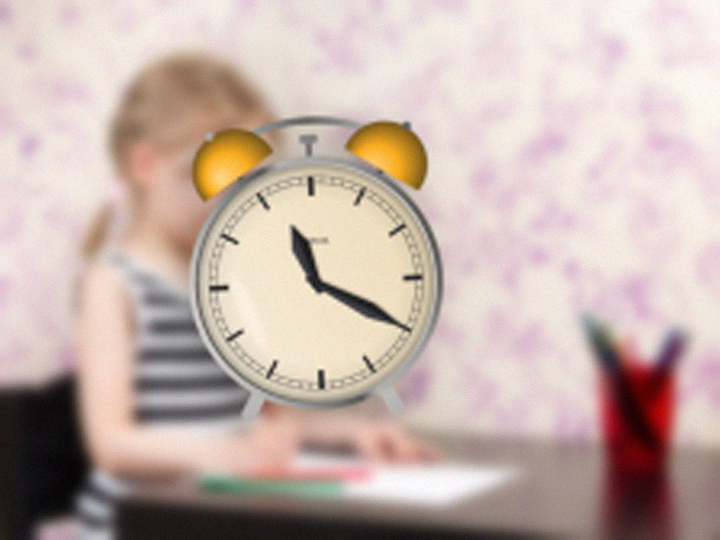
**11:20**
